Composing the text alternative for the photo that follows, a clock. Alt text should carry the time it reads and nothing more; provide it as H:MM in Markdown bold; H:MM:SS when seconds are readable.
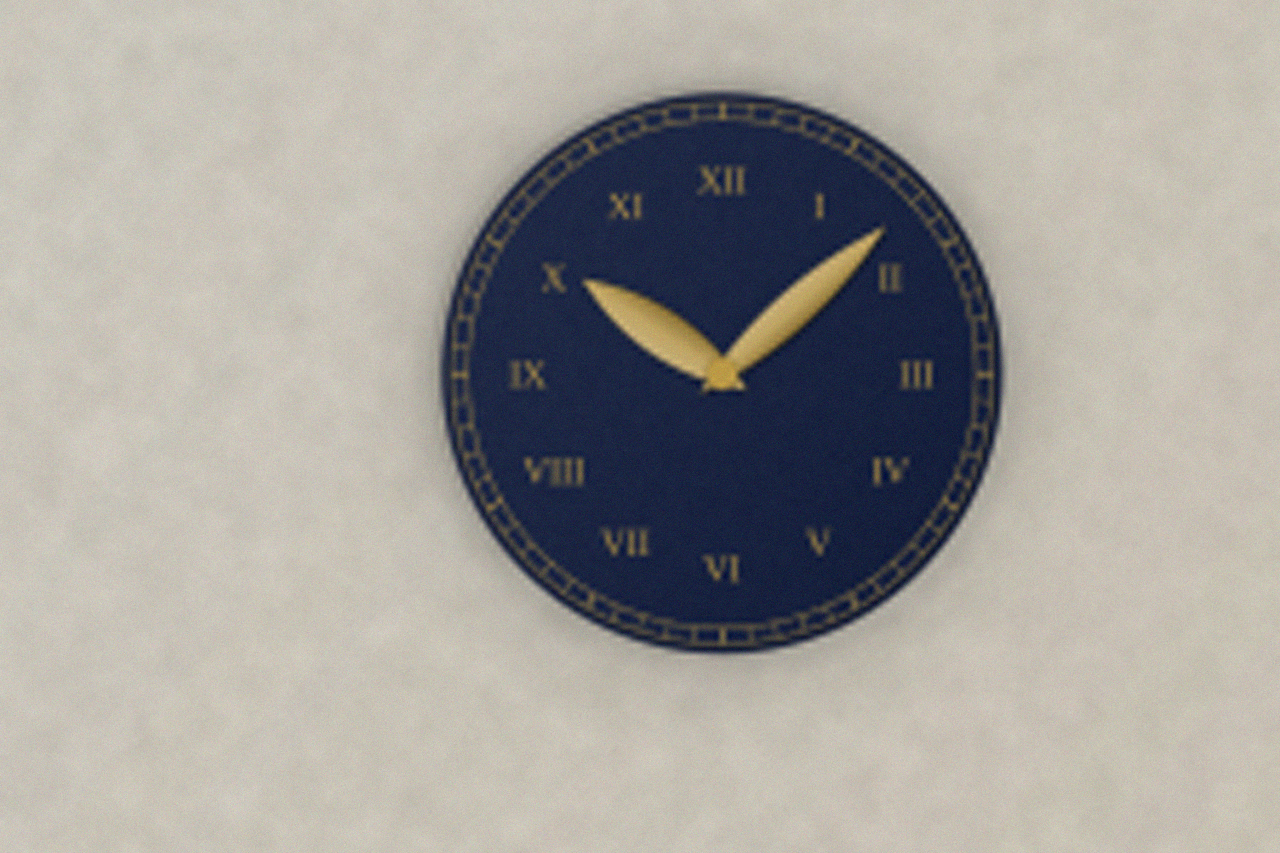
**10:08**
